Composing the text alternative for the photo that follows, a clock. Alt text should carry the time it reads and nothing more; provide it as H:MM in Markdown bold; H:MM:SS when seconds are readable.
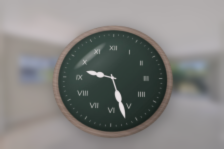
**9:27**
